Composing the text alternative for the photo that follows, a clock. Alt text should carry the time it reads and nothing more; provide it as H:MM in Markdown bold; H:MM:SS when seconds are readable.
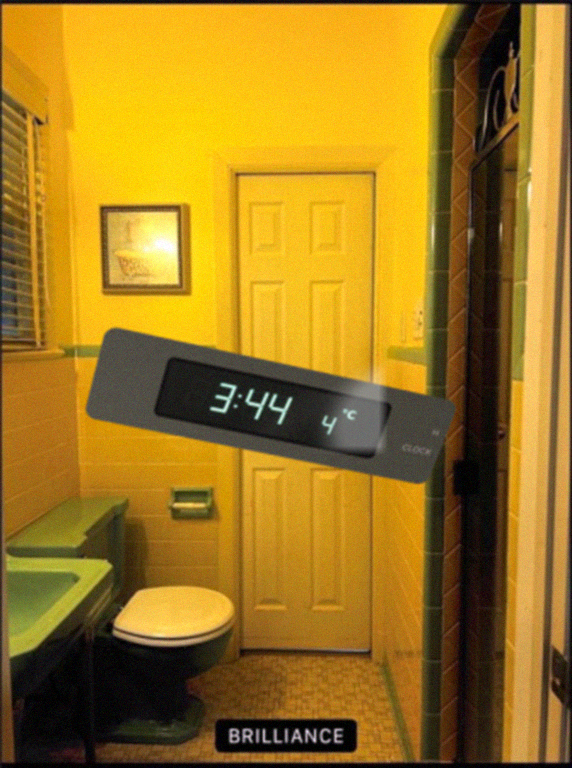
**3:44**
